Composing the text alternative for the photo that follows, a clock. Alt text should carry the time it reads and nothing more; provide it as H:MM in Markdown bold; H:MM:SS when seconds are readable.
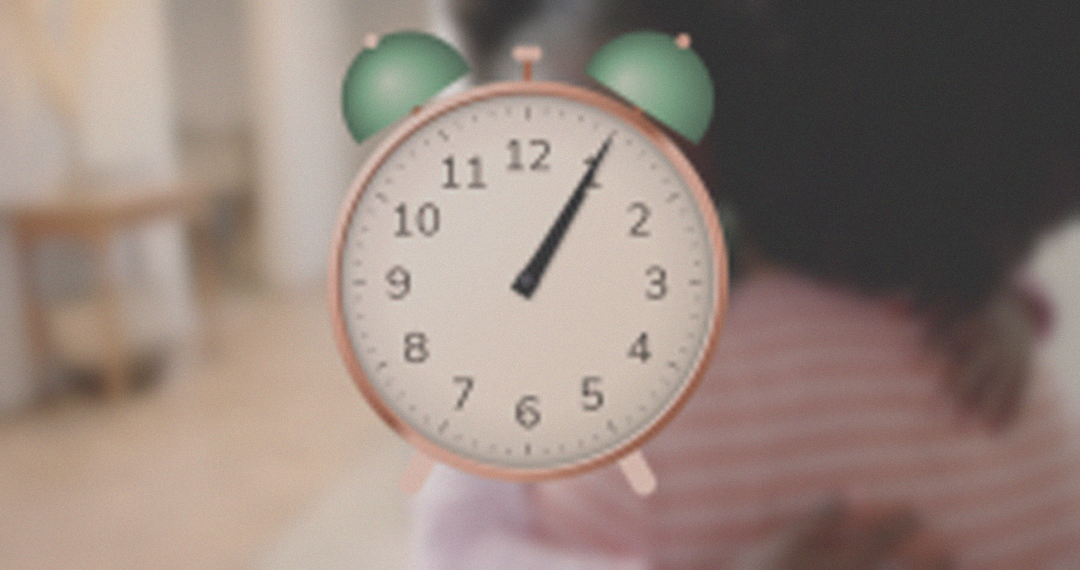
**1:05**
